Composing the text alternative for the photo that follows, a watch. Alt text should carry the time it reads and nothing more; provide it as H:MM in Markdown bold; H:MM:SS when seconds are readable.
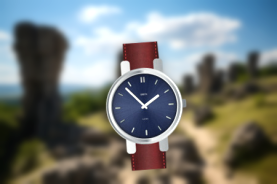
**1:53**
